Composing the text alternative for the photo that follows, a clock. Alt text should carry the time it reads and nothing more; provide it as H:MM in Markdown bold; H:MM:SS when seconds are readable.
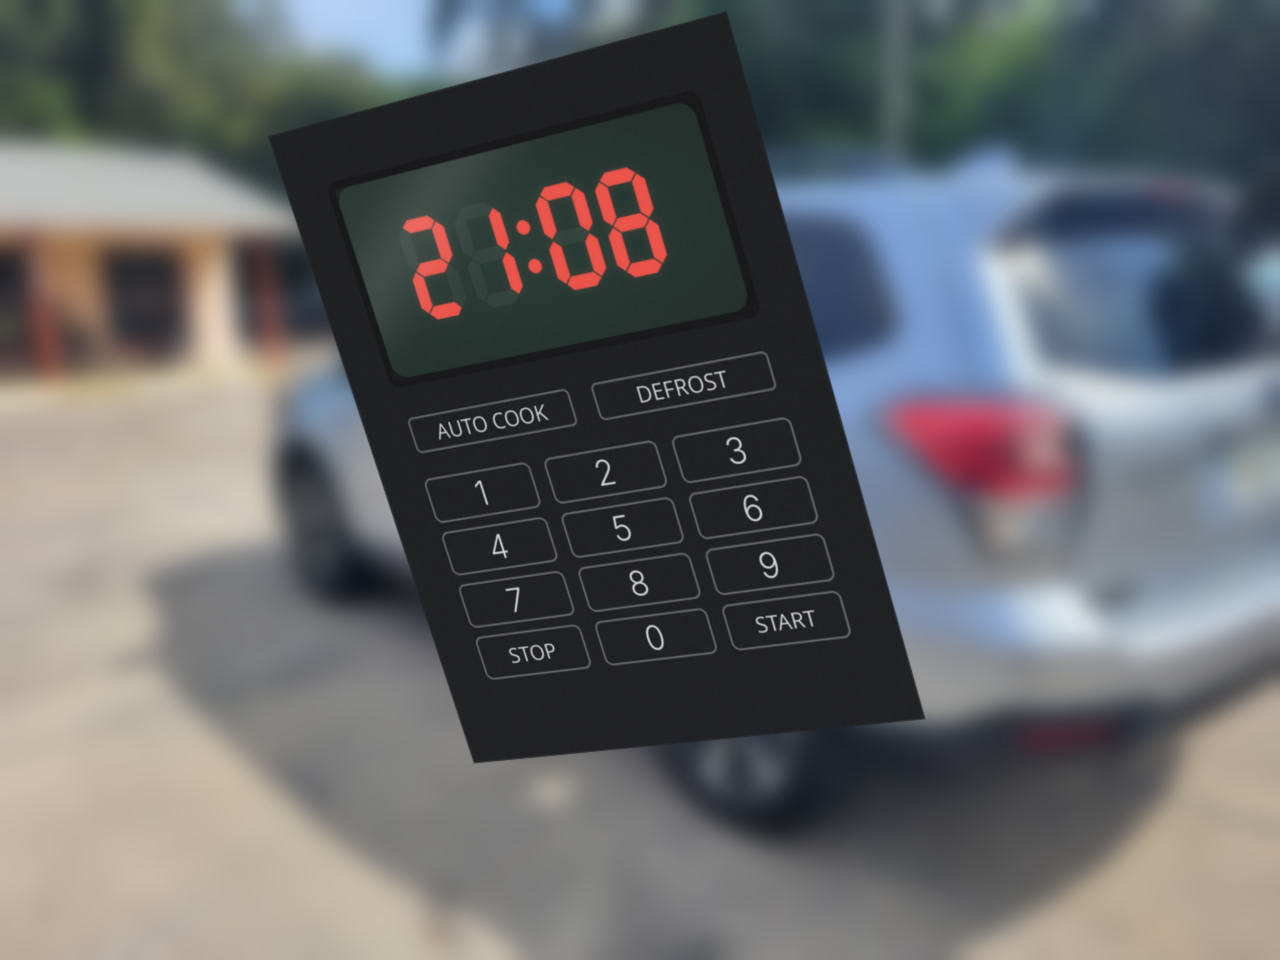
**21:08**
